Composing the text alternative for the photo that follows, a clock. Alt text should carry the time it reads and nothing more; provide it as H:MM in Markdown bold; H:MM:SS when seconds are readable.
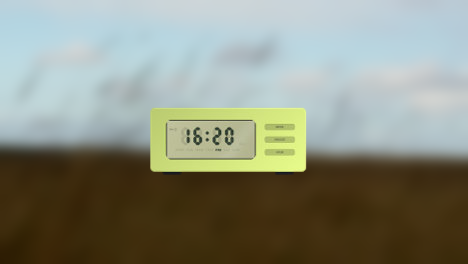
**16:20**
